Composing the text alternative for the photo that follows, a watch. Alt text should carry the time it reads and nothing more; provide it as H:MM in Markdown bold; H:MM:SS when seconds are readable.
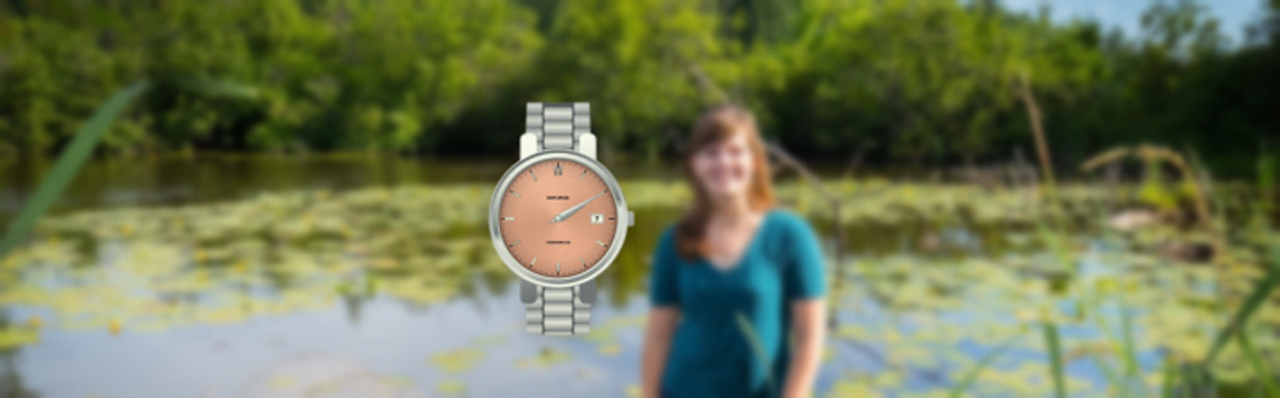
**2:10**
